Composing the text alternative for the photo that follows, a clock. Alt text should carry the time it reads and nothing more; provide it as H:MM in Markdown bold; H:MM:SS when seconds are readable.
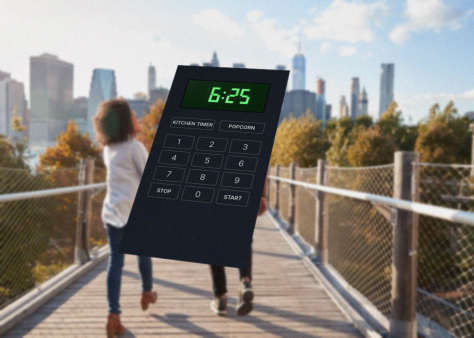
**6:25**
